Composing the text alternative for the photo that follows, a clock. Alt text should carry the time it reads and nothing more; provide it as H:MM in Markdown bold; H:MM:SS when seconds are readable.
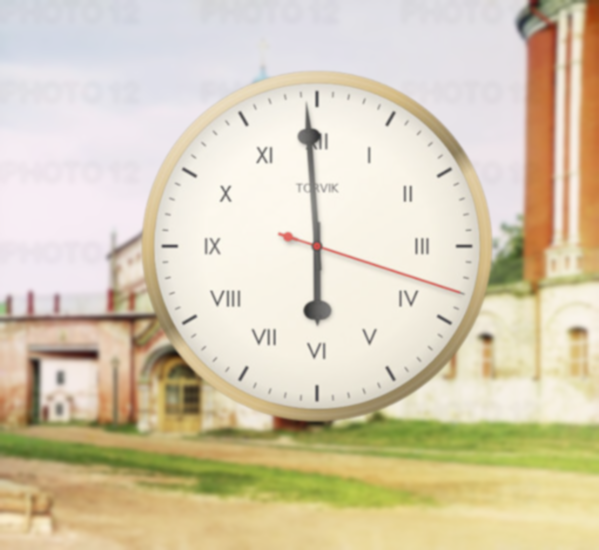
**5:59:18**
